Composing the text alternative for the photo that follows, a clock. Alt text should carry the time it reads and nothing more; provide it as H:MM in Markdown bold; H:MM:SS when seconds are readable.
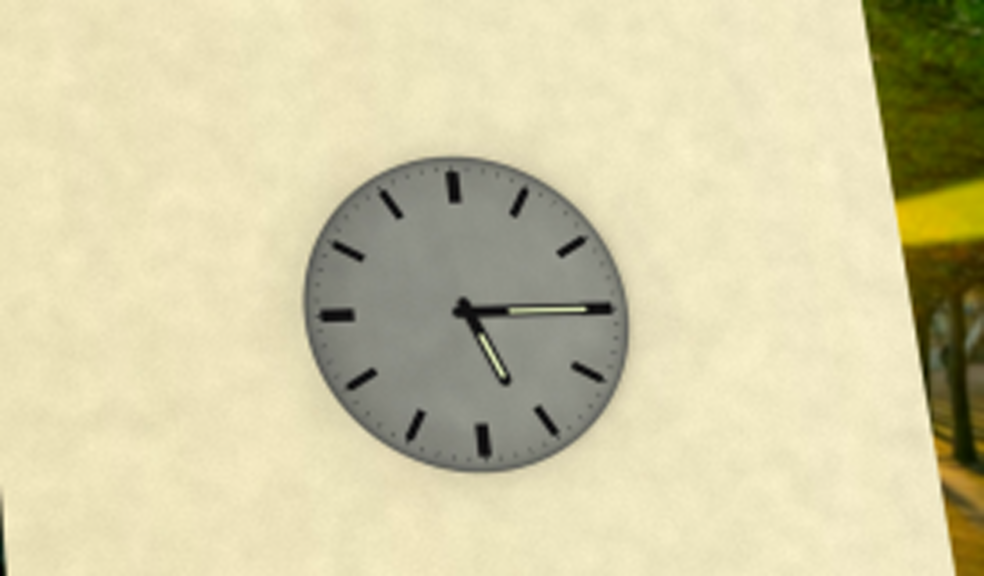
**5:15**
